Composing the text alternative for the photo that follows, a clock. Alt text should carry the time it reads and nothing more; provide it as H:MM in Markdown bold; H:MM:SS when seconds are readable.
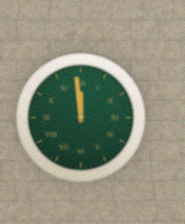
**11:59**
